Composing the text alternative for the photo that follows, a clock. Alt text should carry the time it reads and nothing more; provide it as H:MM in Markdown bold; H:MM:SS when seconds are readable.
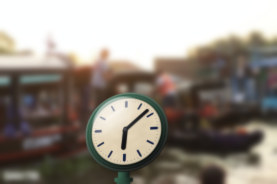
**6:08**
